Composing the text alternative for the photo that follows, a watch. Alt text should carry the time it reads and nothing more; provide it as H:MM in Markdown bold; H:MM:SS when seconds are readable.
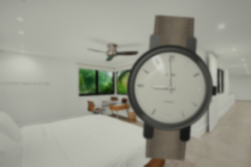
**8:59**
